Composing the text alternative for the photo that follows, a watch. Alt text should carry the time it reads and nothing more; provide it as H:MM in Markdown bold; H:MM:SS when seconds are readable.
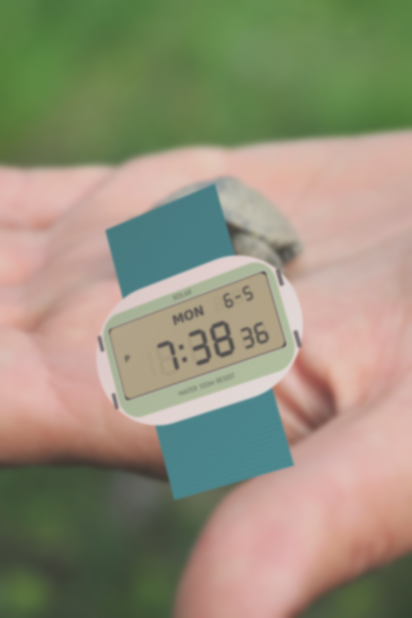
**7:38:36**
